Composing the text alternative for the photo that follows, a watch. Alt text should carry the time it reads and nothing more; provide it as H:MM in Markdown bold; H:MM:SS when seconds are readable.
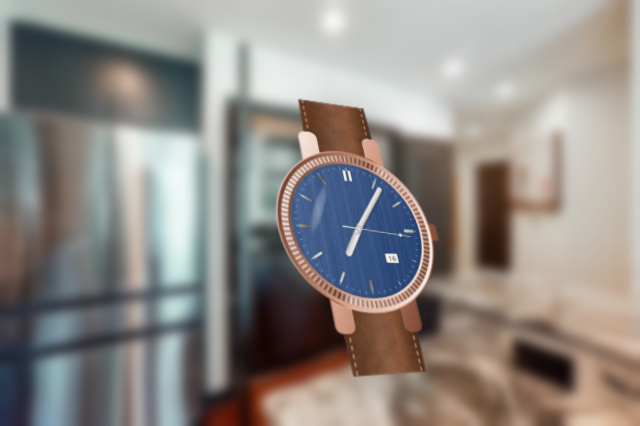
**7:06:16**
